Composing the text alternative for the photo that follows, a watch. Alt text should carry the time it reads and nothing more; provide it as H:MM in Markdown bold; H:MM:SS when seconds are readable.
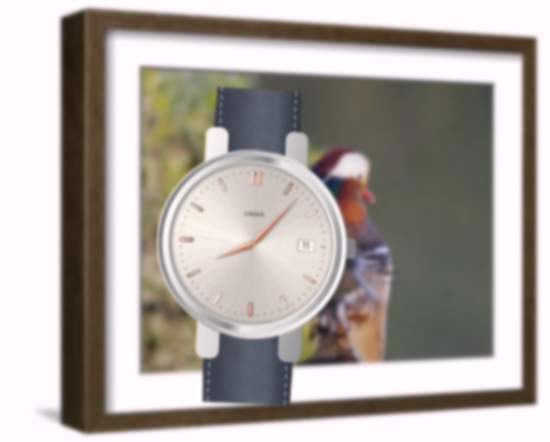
**8:07**
